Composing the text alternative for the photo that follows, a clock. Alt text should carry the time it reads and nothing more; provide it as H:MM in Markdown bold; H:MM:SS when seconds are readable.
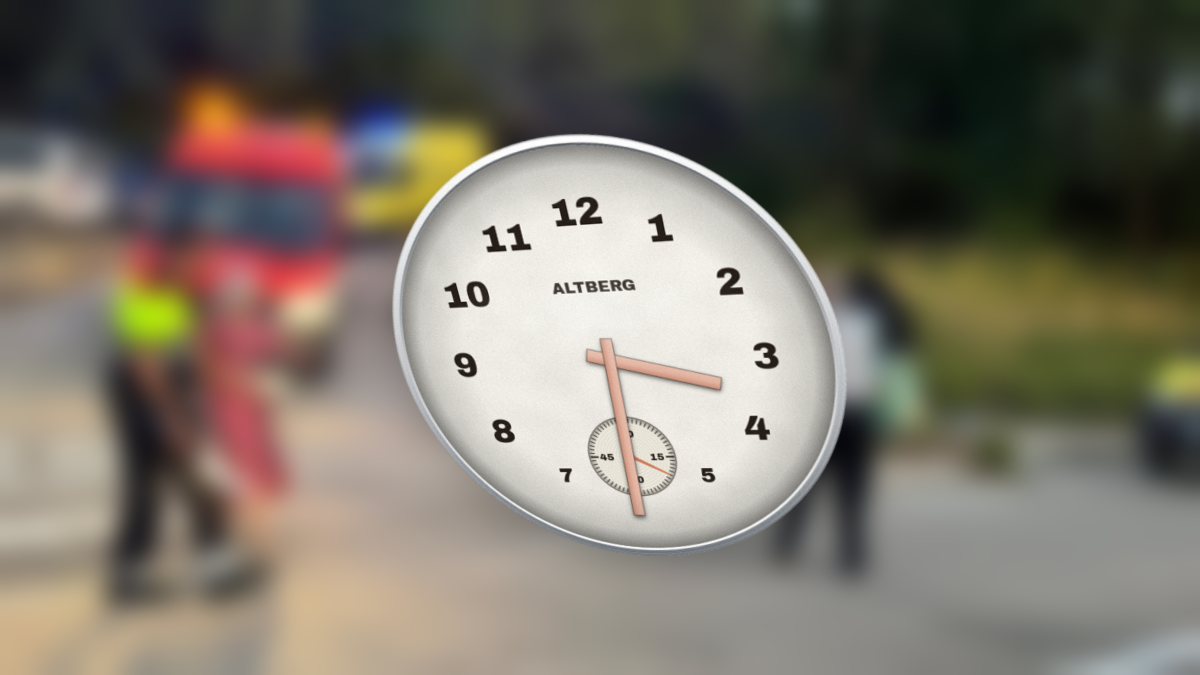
**3:30:20**
